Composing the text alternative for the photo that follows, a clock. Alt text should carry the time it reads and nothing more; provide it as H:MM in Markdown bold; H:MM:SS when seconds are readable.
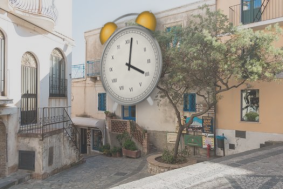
**4:02**
